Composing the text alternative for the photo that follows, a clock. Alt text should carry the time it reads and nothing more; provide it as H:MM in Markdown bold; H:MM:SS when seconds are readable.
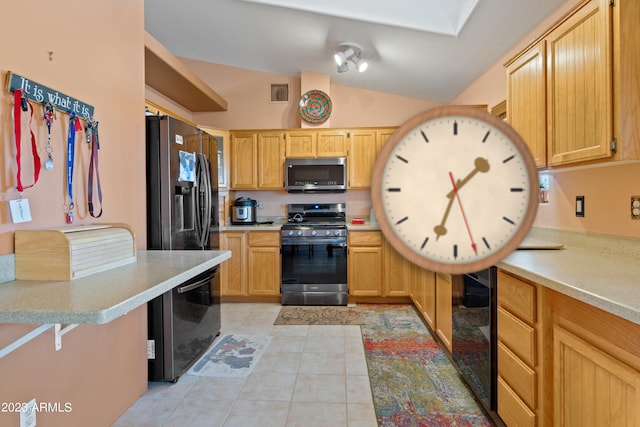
**1:33:27**
